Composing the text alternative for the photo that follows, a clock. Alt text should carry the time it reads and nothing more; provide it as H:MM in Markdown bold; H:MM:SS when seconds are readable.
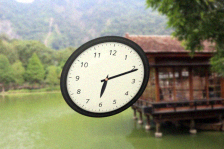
**6:11**
